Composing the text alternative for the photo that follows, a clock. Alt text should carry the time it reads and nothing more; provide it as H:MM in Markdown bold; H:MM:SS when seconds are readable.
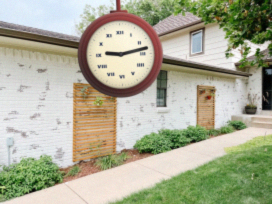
**9:13**
